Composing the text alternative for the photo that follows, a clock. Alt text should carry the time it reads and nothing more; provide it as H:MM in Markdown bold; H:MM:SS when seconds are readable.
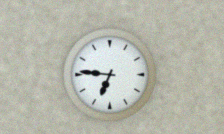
**6:46**
